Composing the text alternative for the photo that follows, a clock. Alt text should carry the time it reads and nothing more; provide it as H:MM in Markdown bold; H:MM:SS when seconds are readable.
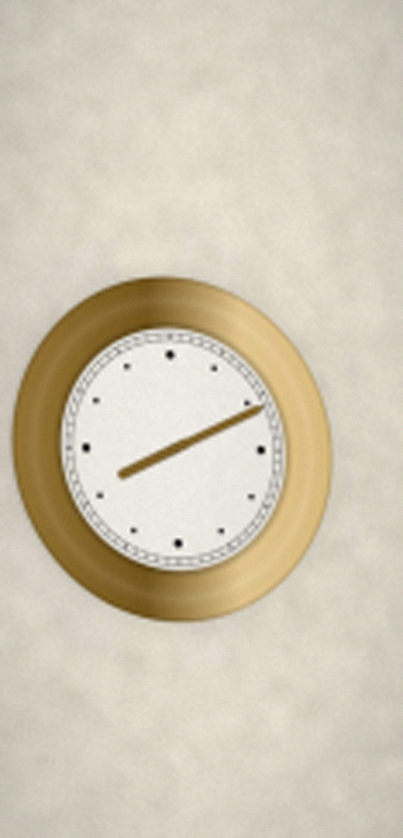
**8:11**
